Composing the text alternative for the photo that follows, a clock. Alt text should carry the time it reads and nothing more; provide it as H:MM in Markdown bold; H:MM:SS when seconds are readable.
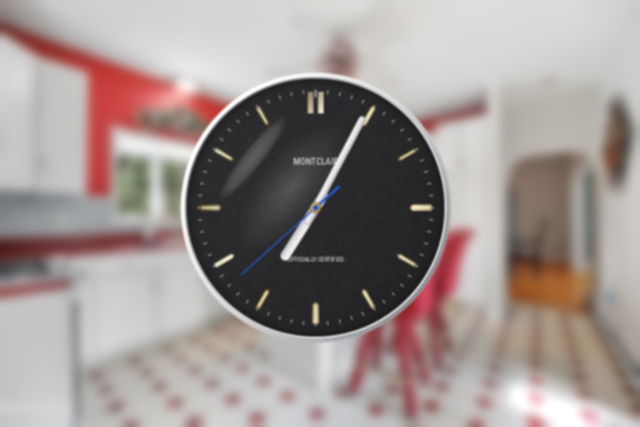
**7:04:38**
